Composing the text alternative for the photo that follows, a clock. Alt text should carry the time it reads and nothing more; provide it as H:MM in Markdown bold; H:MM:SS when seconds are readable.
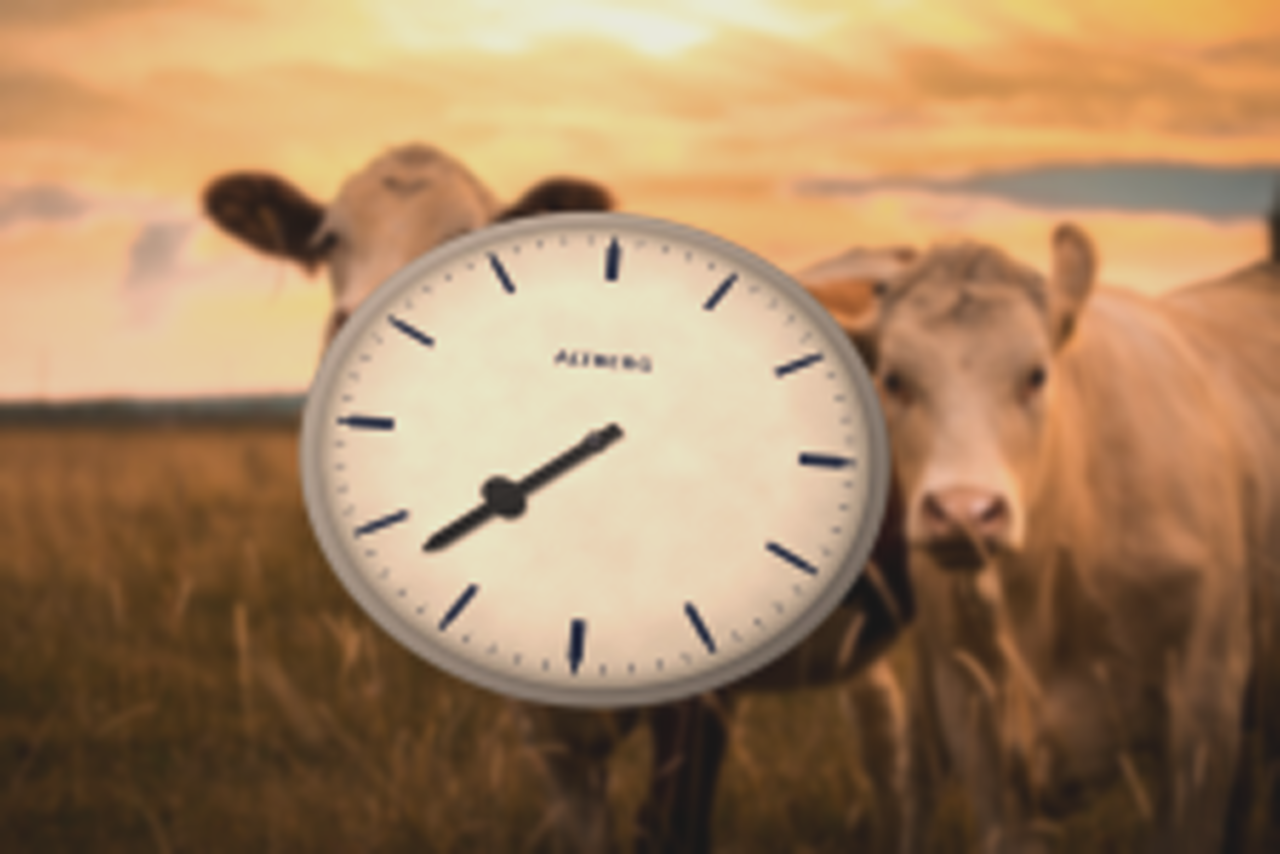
**7:38**
